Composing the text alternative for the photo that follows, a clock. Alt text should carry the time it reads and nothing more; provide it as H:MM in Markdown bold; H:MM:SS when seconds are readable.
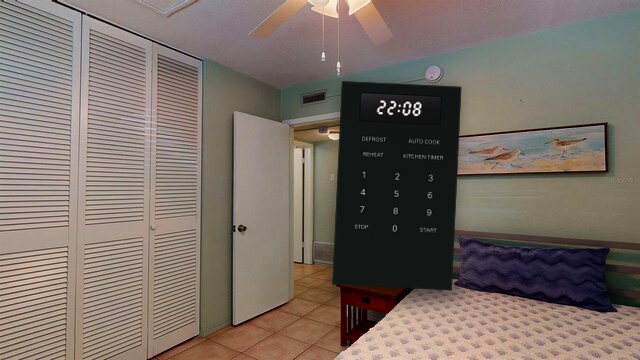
**22:08**
